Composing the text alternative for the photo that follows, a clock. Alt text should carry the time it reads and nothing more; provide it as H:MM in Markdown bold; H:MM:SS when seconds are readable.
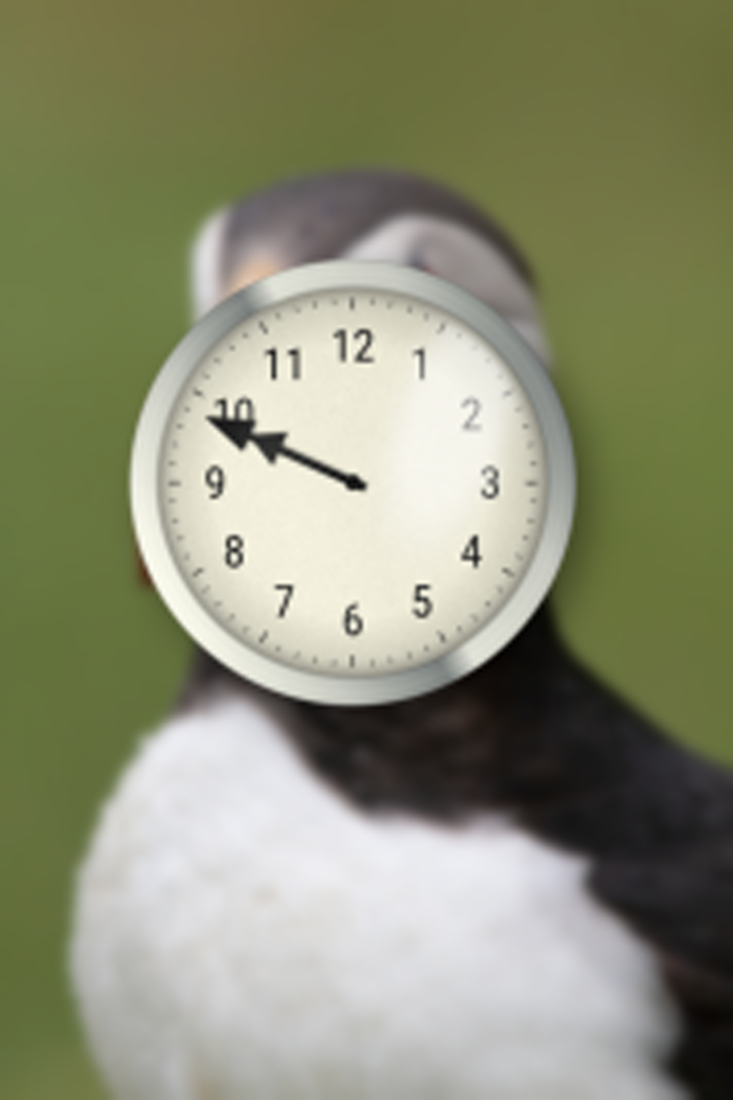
**9:49**
